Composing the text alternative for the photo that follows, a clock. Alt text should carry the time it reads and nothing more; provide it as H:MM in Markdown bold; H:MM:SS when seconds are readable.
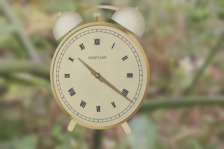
**10:21**
